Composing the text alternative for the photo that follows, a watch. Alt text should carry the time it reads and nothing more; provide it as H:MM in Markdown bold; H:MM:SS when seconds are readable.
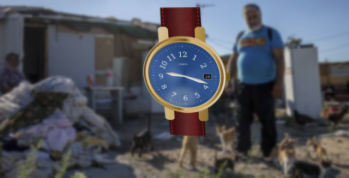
**9:18**
